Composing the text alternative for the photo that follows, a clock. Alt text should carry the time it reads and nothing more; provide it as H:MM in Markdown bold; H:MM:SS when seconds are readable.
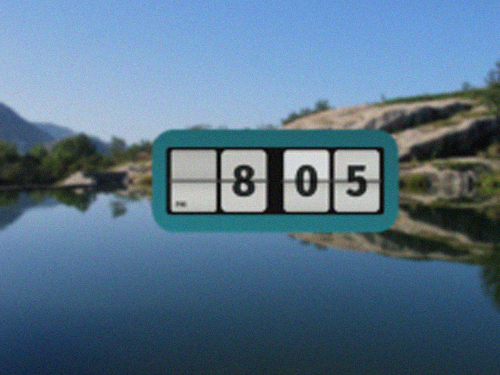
**8:05**
